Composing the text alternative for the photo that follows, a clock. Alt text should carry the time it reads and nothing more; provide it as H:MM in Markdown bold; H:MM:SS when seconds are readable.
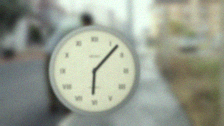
**6:07**
